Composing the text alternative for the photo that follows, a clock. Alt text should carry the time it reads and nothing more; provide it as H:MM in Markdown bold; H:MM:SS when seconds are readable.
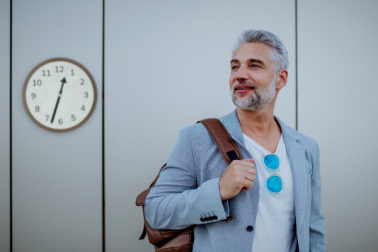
**12:33**
